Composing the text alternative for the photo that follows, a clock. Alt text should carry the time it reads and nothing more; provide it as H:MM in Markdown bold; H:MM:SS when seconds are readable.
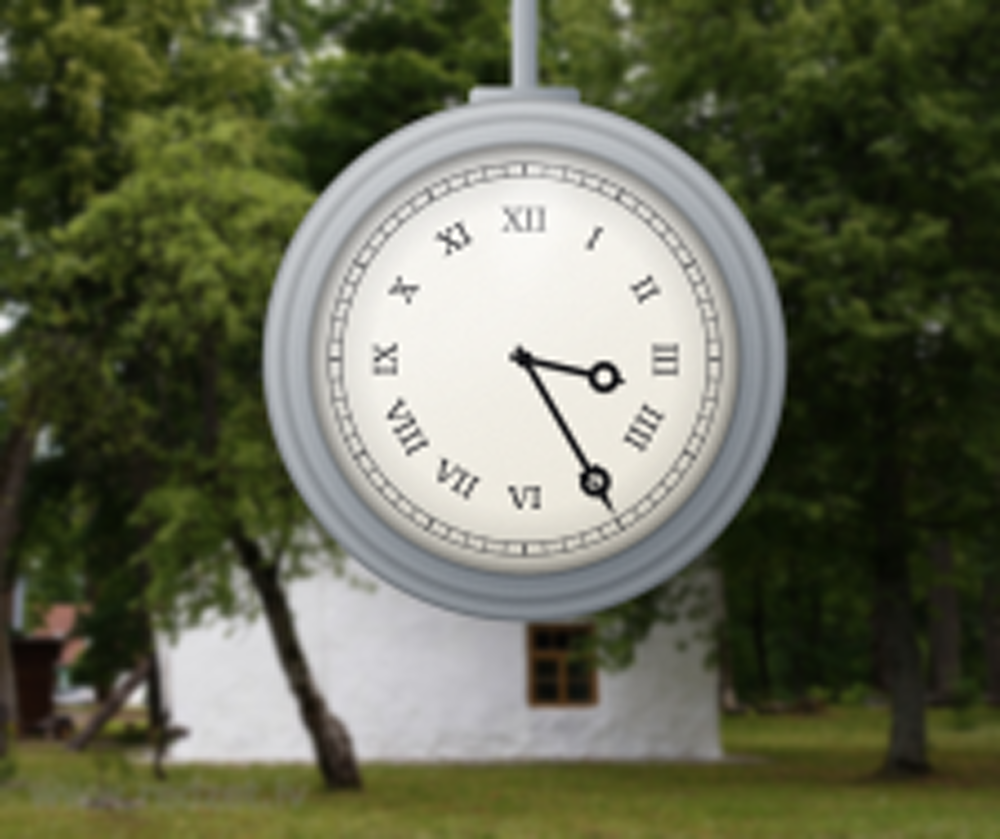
**3:25**
